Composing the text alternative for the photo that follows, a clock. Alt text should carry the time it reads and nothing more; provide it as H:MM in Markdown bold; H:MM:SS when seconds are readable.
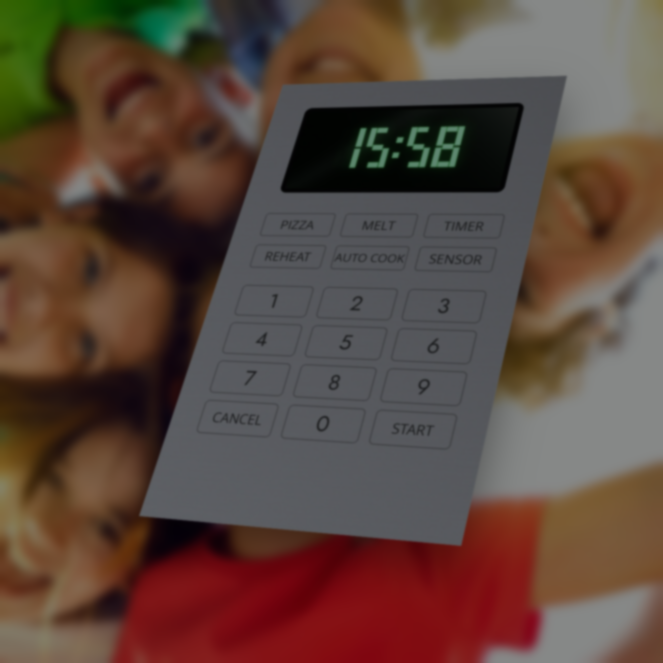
**15:58**
